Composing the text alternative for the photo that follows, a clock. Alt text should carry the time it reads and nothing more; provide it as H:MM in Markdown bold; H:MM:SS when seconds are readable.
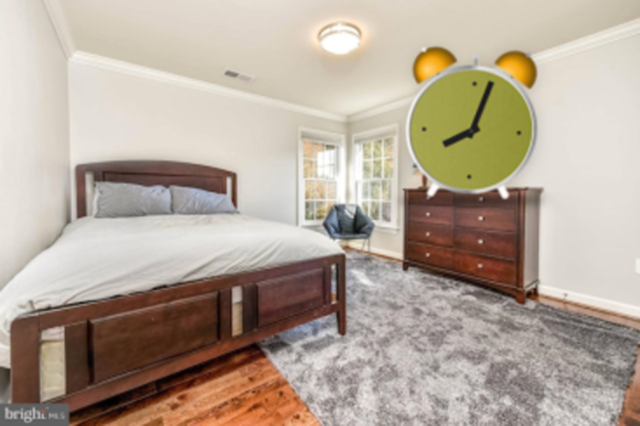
**8:03**
